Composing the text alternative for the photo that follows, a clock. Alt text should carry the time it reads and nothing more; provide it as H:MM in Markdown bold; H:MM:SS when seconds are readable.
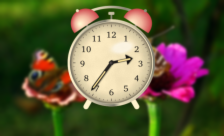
**2:36**
